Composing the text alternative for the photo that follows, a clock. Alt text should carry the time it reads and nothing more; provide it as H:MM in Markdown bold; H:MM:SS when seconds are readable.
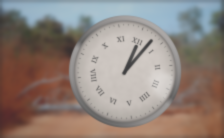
**12:03**
